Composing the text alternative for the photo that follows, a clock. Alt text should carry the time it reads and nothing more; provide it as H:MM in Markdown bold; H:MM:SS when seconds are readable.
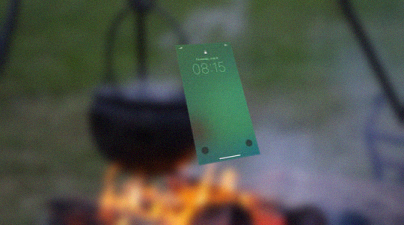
**8:15**
